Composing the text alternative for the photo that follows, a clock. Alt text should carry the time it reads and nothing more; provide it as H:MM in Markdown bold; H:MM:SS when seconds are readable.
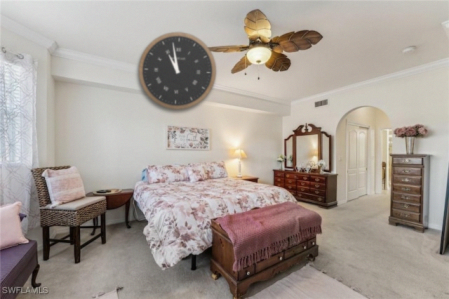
**10:58**
